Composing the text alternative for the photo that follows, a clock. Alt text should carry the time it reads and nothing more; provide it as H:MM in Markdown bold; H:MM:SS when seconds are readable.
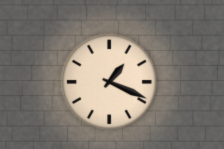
**1:19**
